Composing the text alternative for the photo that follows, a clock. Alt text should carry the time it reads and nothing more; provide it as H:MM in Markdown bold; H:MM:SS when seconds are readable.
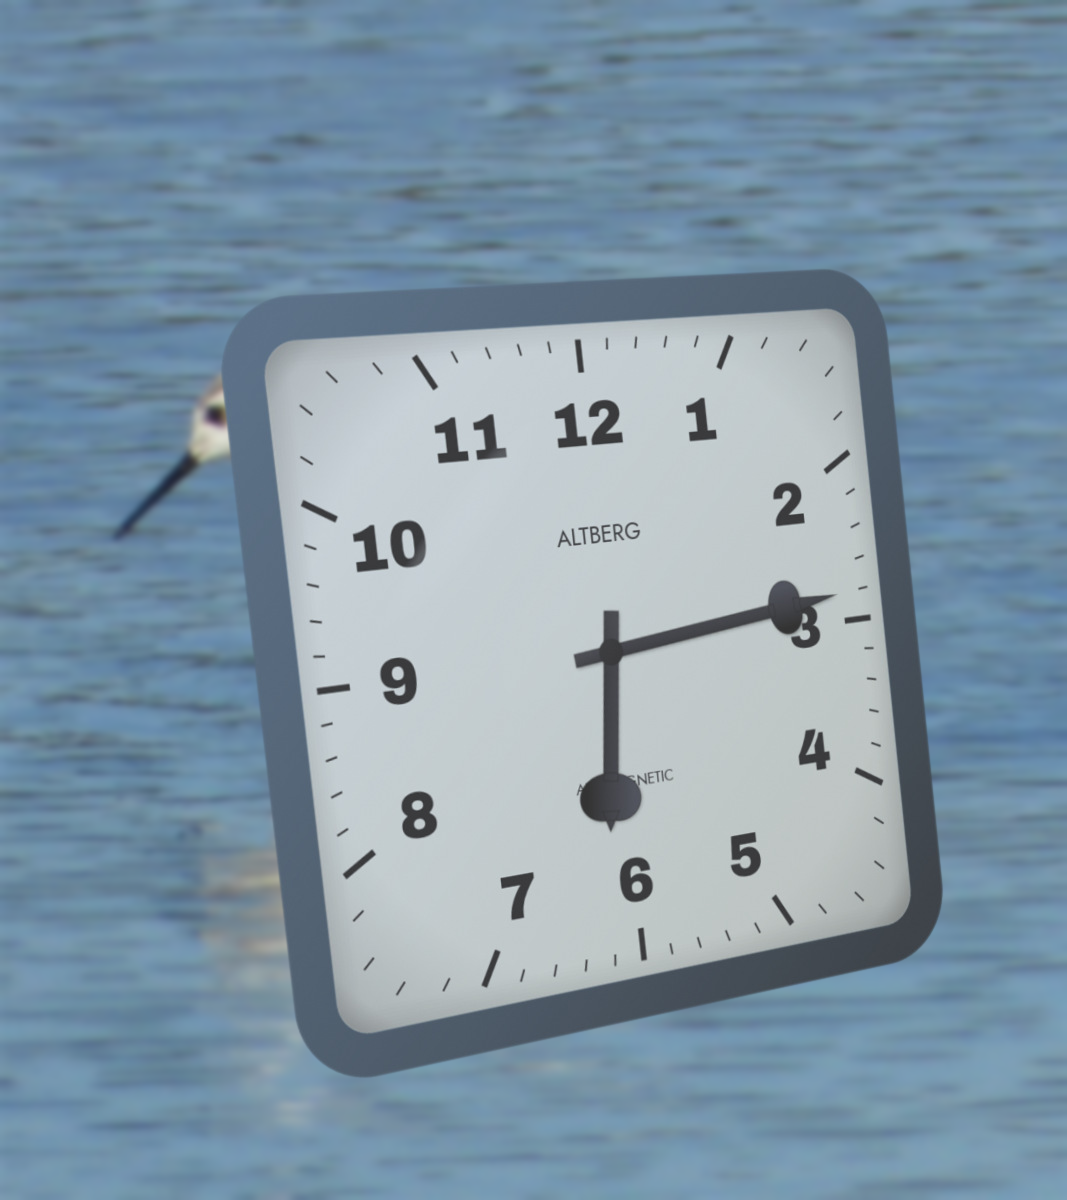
**6:14**
